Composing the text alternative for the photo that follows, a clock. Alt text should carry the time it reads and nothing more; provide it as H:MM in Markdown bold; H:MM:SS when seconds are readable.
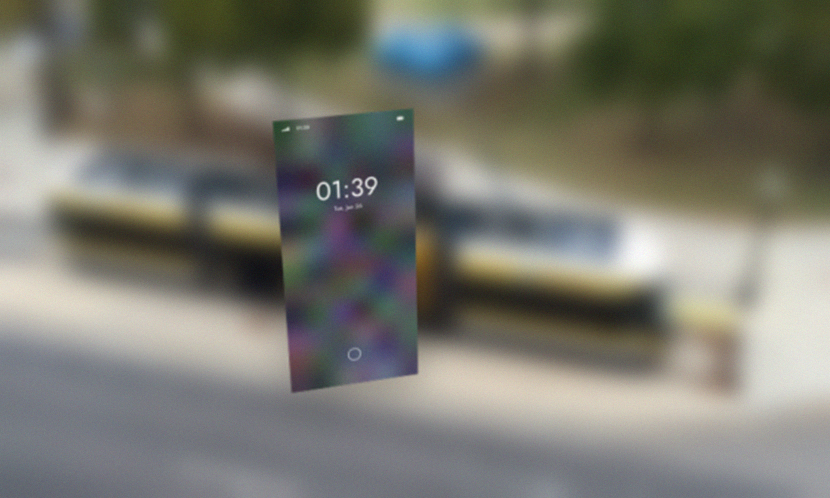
**1:39**
